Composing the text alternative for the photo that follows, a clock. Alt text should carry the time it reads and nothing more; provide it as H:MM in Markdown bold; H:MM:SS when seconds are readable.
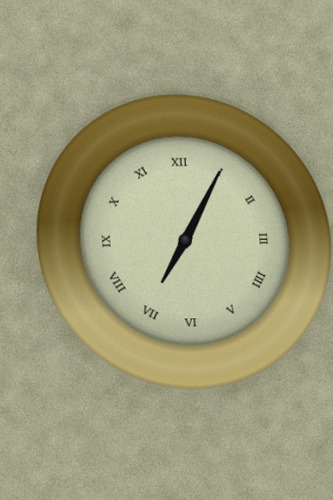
**7:05**
